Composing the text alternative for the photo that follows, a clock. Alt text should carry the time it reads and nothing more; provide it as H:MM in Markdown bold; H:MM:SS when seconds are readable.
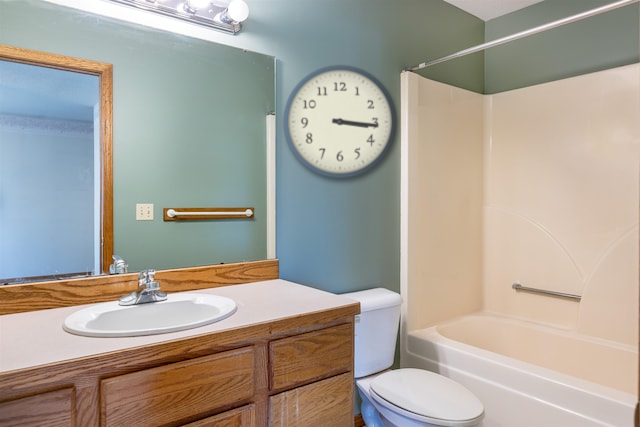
**3:16**
